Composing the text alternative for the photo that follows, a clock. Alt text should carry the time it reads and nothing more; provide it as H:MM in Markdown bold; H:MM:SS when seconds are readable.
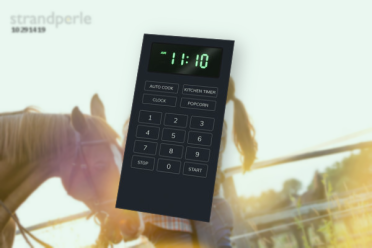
**11:10**
